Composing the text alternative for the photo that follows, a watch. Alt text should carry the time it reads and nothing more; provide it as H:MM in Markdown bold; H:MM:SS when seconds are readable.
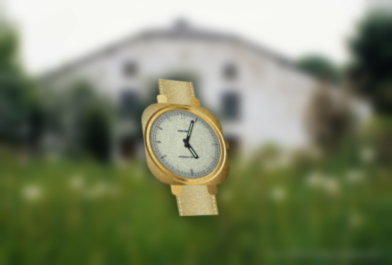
**5:04**
